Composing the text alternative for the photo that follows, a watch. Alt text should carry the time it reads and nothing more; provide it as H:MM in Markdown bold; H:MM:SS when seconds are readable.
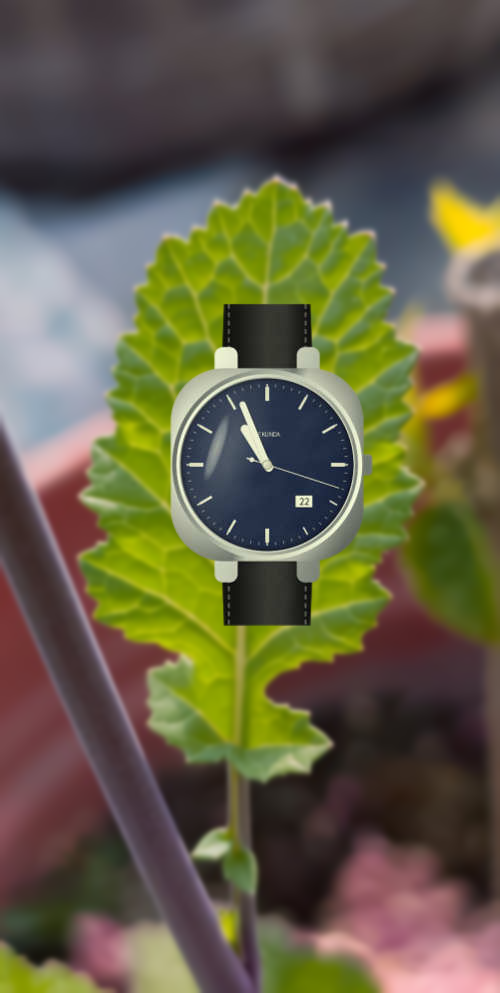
**10:56:18**
